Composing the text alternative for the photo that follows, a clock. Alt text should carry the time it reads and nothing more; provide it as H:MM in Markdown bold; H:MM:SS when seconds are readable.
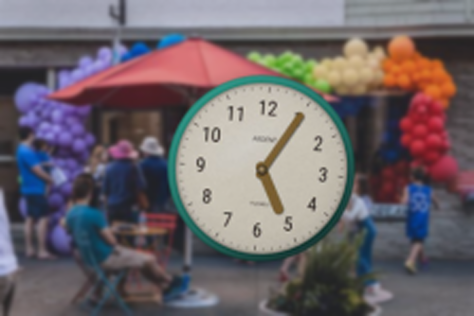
**5:05**
